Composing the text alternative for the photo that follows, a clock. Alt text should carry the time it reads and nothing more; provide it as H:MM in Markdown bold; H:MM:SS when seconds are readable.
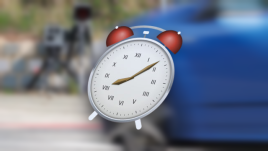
**8:08**
